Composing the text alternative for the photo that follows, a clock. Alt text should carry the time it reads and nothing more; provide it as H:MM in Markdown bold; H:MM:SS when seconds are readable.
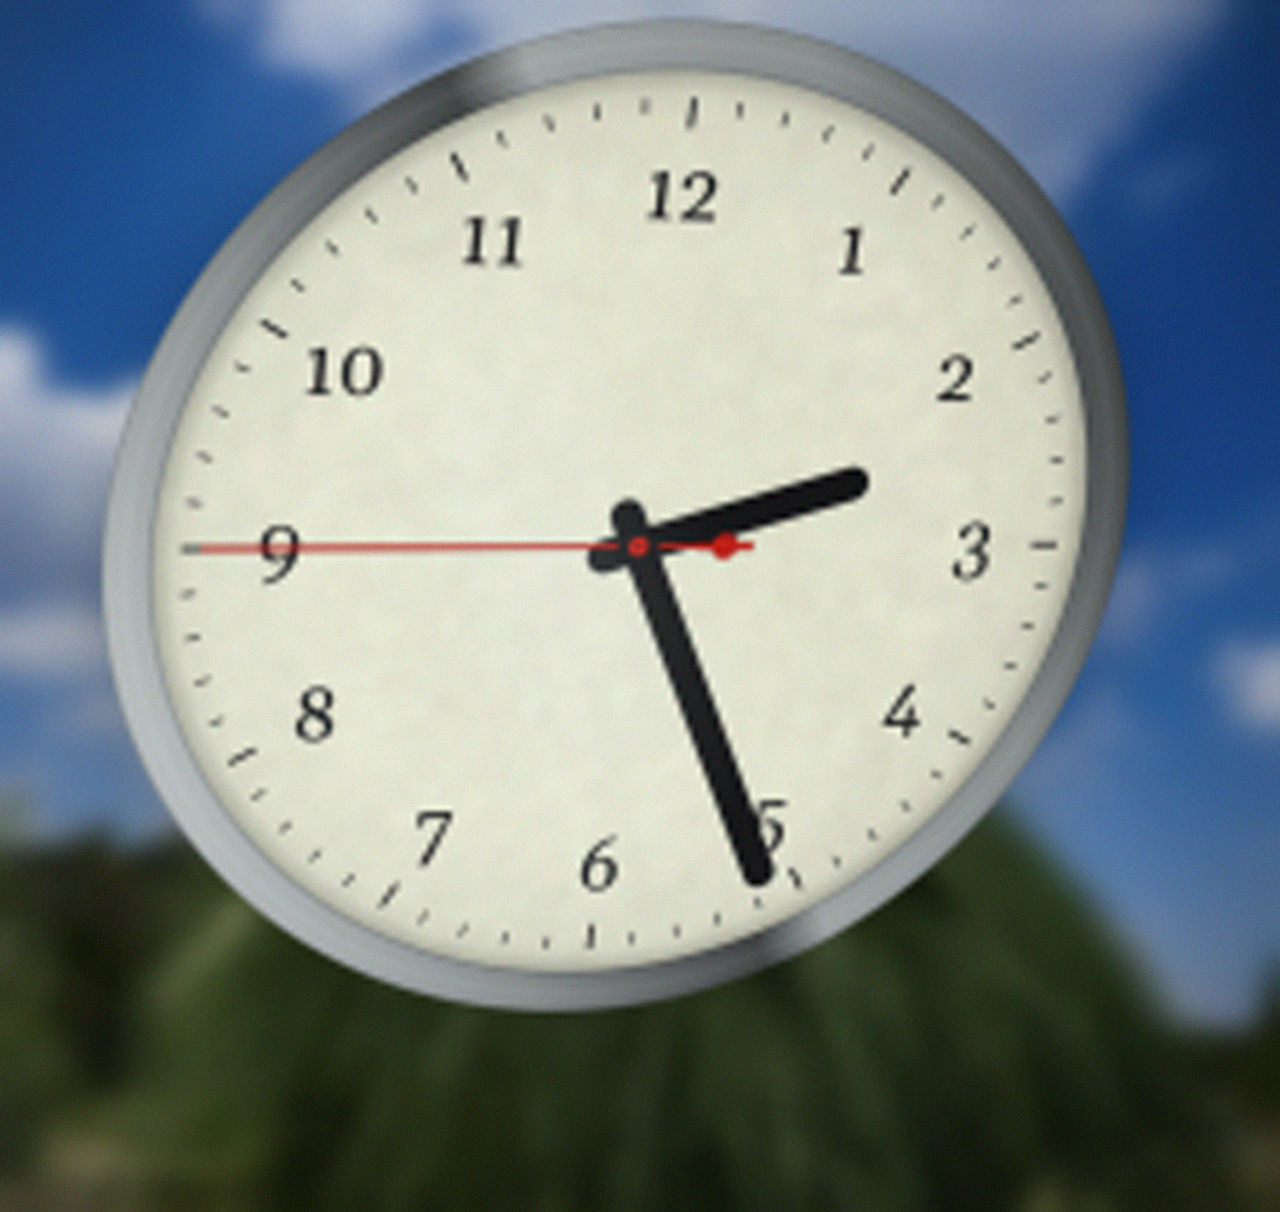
**2:25:45**
